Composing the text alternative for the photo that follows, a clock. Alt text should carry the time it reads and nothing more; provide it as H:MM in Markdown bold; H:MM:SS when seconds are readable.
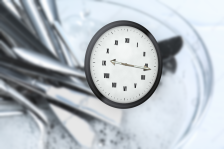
**9:16**
